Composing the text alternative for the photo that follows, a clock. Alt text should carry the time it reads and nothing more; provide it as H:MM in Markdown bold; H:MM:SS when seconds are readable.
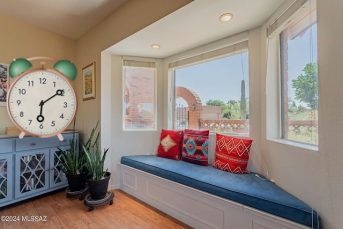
**6:09**
